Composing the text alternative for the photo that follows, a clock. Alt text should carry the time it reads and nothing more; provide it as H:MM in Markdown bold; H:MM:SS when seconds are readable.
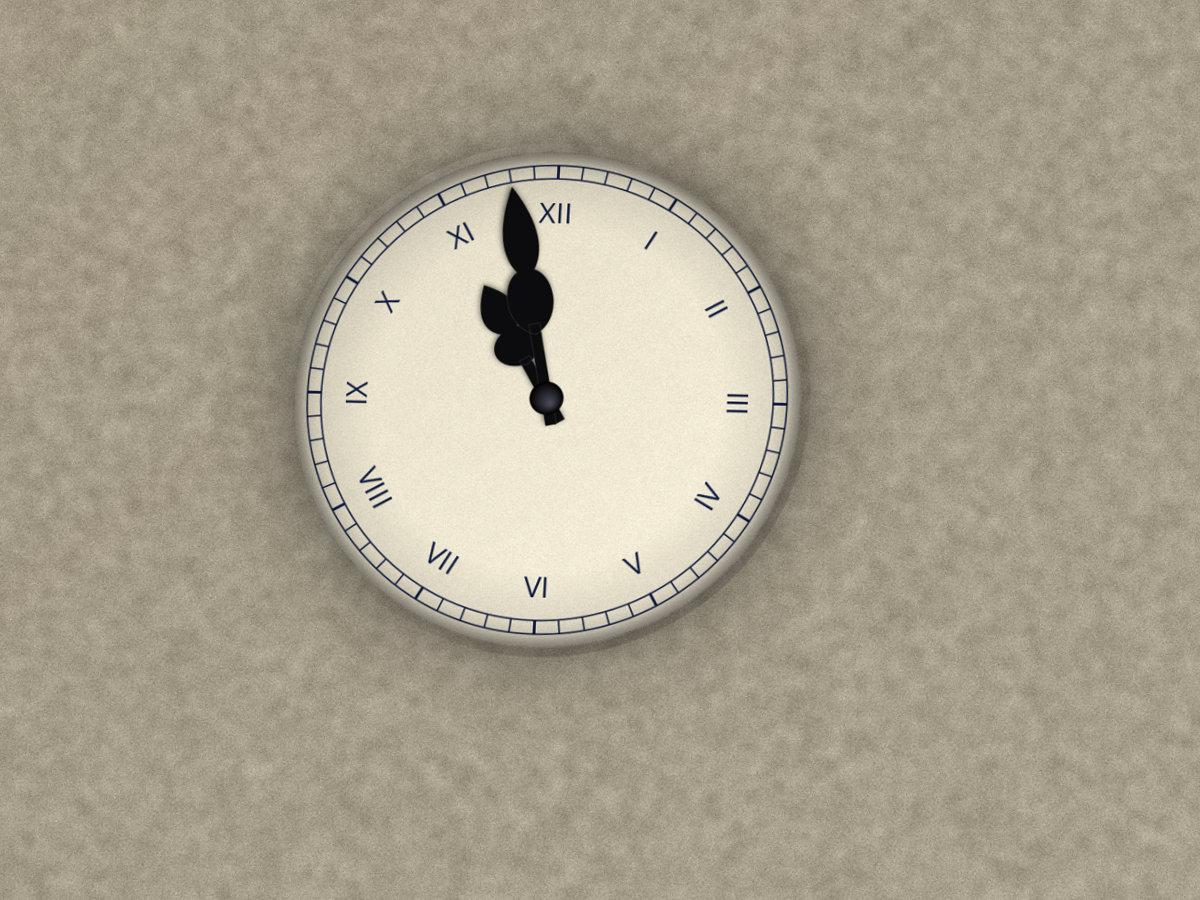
**10:58**
